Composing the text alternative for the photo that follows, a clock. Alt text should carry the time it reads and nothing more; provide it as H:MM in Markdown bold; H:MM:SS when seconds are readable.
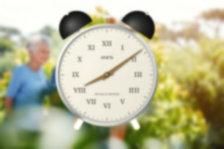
**8:09**
